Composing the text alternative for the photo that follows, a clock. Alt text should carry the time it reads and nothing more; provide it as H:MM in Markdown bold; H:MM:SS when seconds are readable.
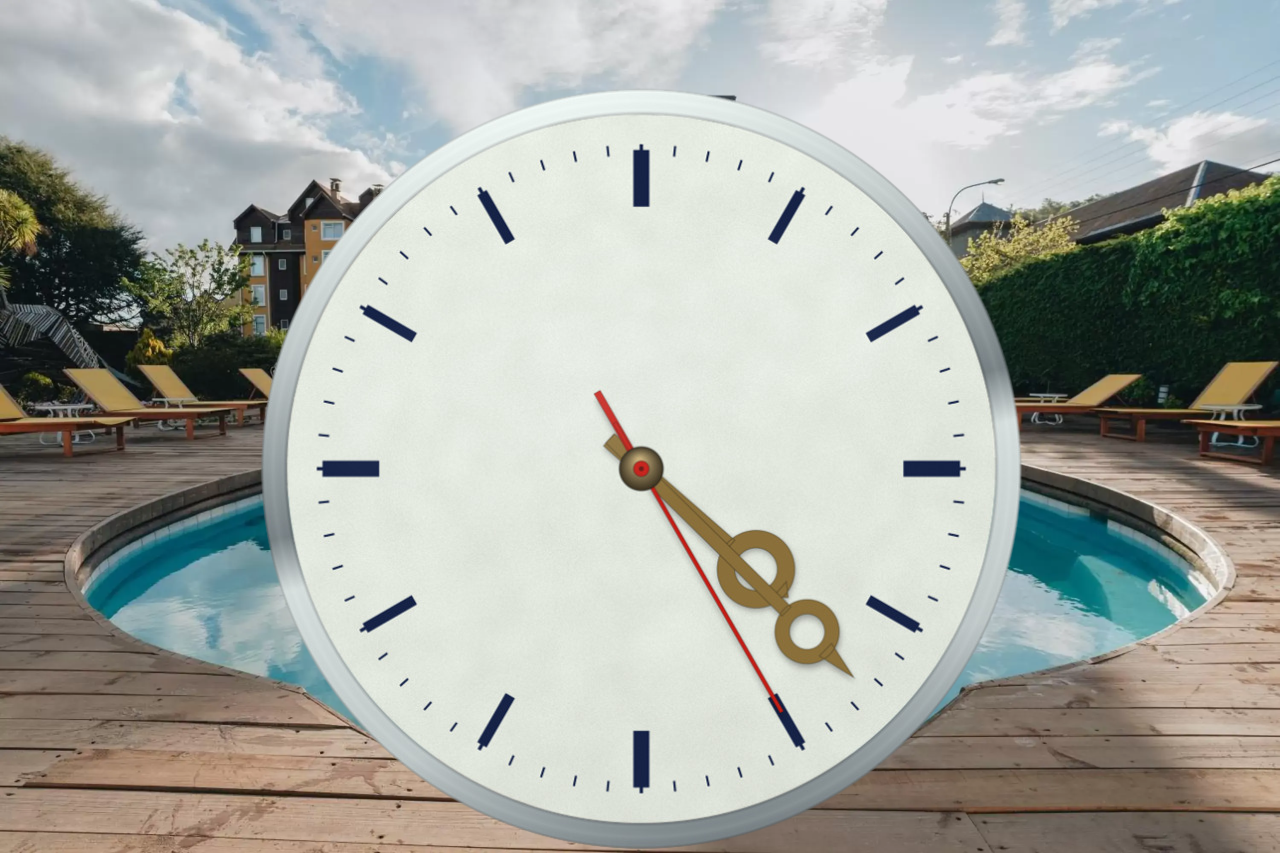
**4:22:25**
